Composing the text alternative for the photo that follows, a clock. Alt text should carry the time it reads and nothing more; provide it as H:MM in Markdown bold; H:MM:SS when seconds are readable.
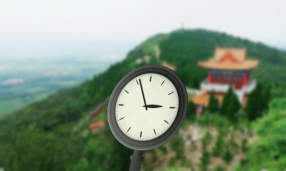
**2:56**
